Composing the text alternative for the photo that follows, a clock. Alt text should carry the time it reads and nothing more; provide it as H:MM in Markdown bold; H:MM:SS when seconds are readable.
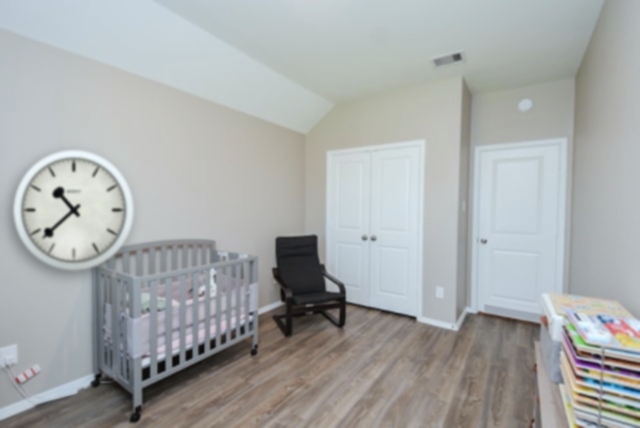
**10:38**
